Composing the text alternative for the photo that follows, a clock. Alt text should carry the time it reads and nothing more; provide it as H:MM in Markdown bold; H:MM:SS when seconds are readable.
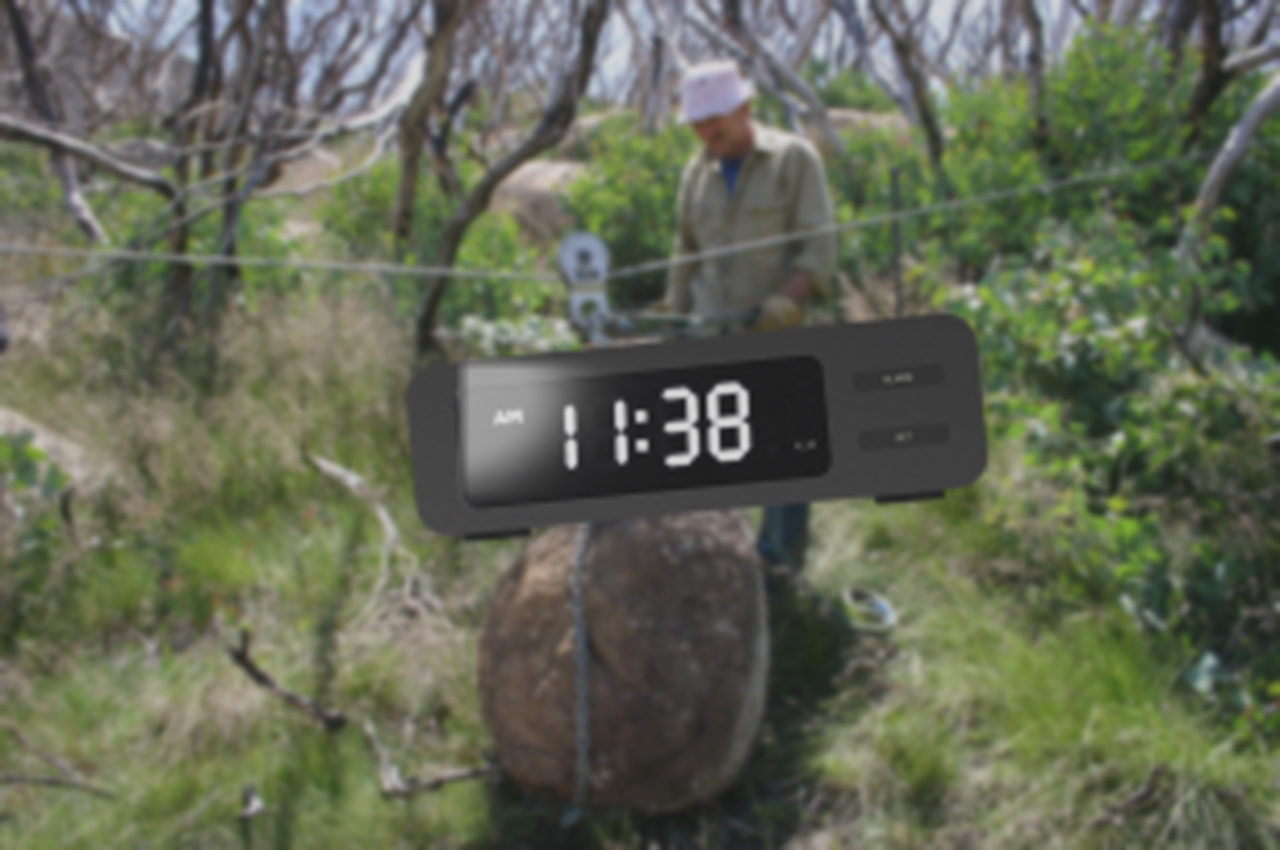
**11:38**
